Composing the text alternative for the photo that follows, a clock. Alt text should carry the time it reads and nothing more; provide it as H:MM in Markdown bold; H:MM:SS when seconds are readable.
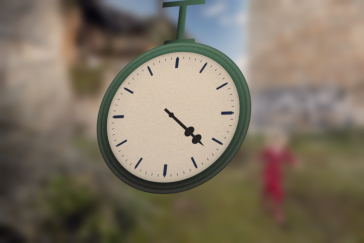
**4:22**
